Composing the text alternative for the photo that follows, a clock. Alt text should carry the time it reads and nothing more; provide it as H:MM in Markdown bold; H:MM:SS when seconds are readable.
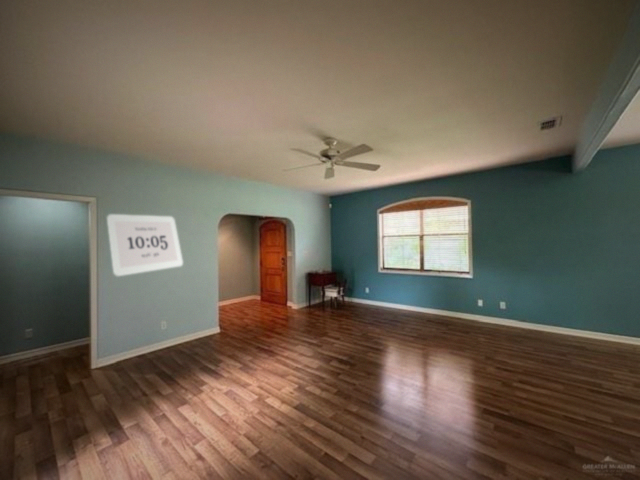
**10:05**
